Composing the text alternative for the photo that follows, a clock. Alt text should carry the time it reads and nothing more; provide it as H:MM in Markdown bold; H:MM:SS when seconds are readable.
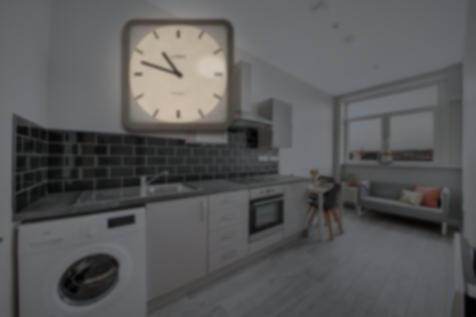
**10:48**
